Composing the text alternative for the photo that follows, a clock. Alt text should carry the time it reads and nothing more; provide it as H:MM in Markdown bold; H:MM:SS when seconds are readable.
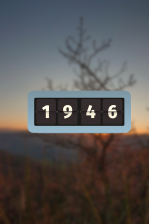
**19:46**
